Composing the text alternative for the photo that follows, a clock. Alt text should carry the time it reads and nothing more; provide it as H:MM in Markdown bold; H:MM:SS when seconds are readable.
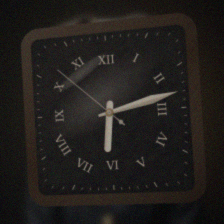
**6:12:52**
